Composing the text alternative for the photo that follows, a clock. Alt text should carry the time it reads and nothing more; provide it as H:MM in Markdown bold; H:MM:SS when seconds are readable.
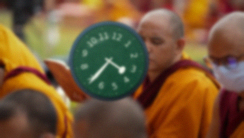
**3:34**
